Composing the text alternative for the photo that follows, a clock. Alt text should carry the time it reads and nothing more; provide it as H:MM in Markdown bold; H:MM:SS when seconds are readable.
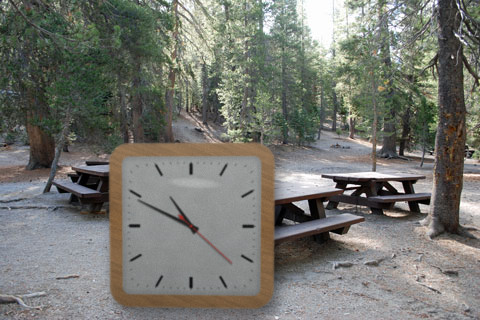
**10:49:22**
